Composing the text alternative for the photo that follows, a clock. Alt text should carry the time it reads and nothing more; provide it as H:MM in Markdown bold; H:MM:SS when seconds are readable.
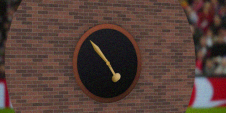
**4:53**
